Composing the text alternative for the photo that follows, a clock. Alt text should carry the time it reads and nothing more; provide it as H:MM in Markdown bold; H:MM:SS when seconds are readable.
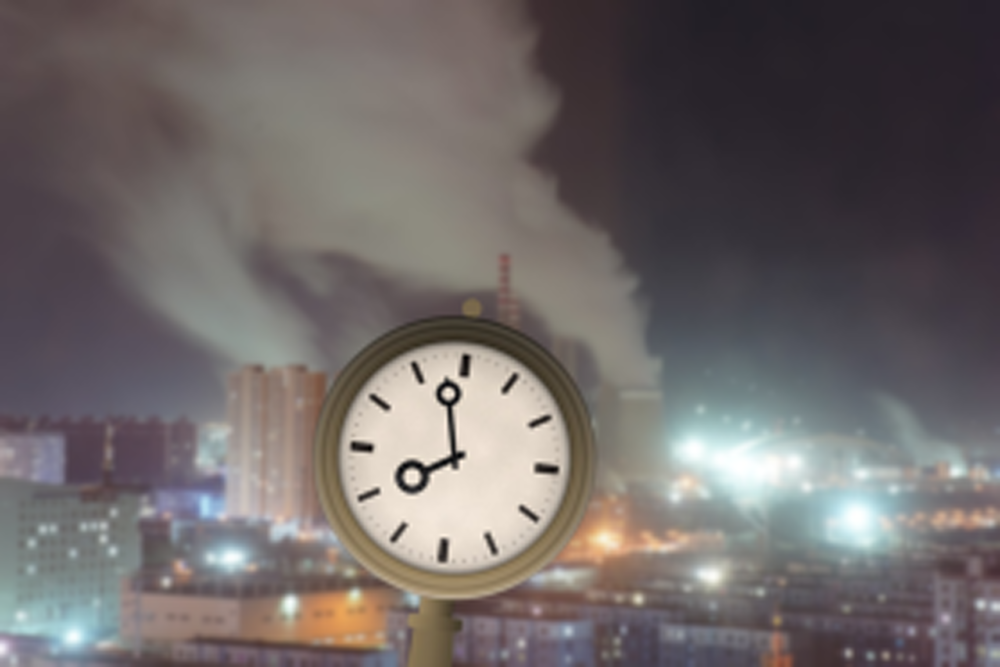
**7:58**
